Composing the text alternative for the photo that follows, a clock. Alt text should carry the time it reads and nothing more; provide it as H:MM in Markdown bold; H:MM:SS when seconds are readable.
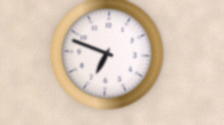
**6:48**
